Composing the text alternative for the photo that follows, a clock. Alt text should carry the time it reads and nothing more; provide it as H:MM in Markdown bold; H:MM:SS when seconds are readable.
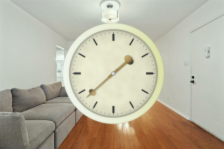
**1:38**
